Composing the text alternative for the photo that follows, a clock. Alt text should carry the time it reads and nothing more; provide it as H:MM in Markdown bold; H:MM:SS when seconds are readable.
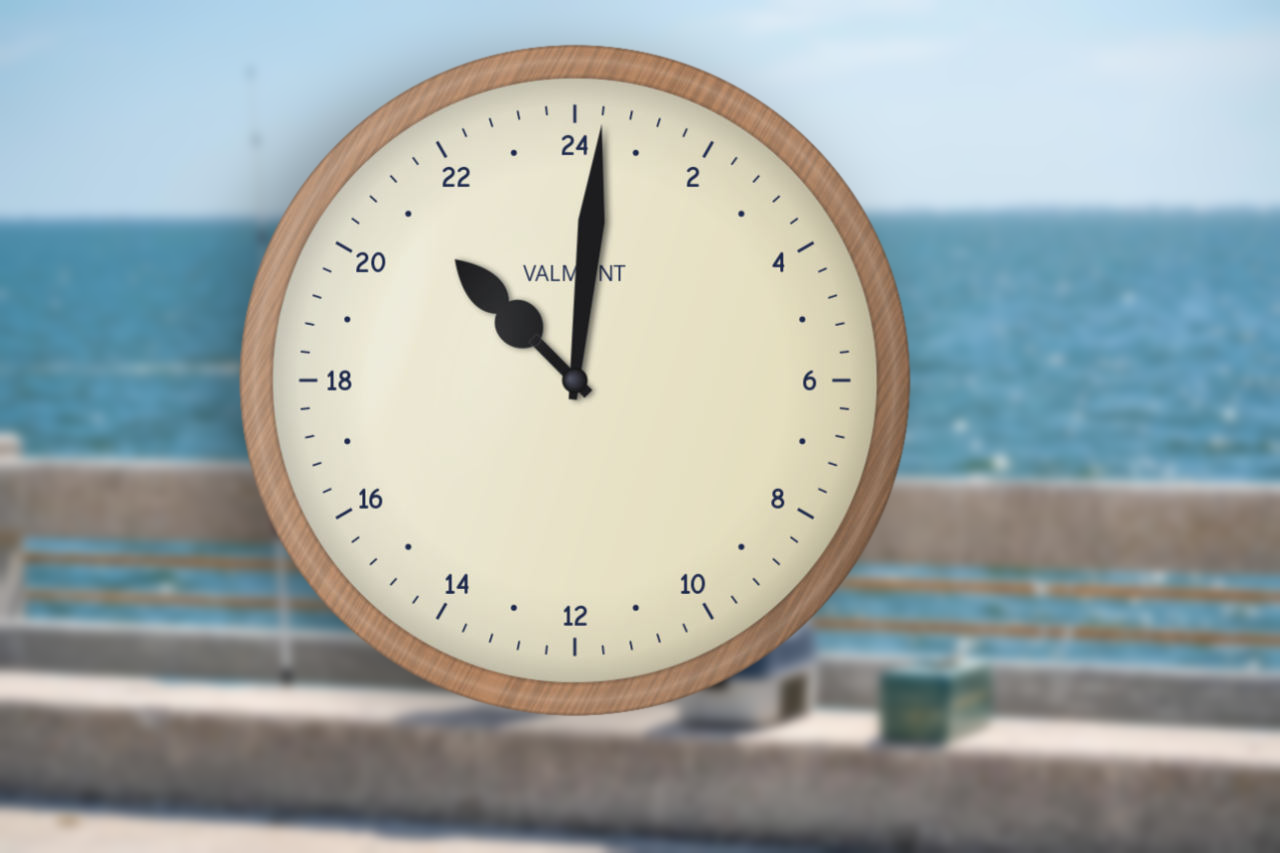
**21:01**
